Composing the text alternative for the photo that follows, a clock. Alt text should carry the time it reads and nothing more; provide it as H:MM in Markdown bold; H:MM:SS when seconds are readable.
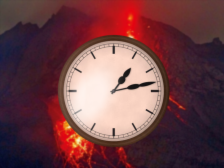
**1:13**
